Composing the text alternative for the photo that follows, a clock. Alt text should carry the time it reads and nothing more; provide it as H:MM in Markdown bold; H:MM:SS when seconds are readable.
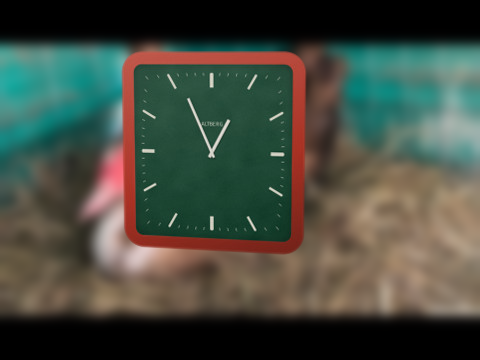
**12:56**
